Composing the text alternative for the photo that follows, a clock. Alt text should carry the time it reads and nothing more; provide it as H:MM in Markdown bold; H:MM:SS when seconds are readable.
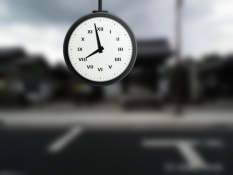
**7:58**
